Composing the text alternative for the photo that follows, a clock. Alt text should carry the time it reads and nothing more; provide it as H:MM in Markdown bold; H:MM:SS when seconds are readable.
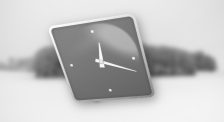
**12:19**
